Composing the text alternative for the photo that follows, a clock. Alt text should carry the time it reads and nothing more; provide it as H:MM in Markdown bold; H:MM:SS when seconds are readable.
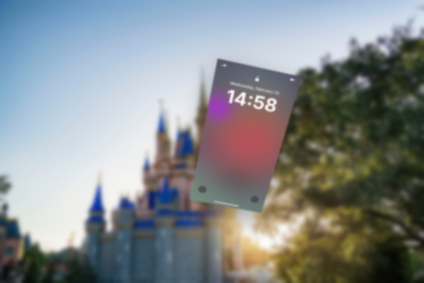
**14:58**
